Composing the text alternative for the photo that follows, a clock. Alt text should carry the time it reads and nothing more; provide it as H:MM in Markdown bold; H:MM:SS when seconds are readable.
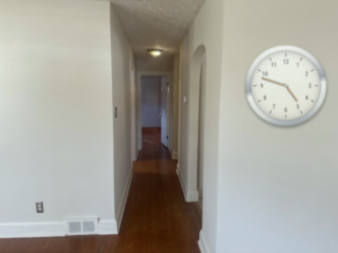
**4:48**
